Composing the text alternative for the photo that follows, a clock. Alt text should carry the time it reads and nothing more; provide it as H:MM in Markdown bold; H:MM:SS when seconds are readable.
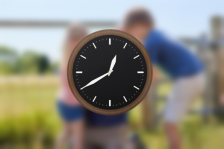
**12:40**
